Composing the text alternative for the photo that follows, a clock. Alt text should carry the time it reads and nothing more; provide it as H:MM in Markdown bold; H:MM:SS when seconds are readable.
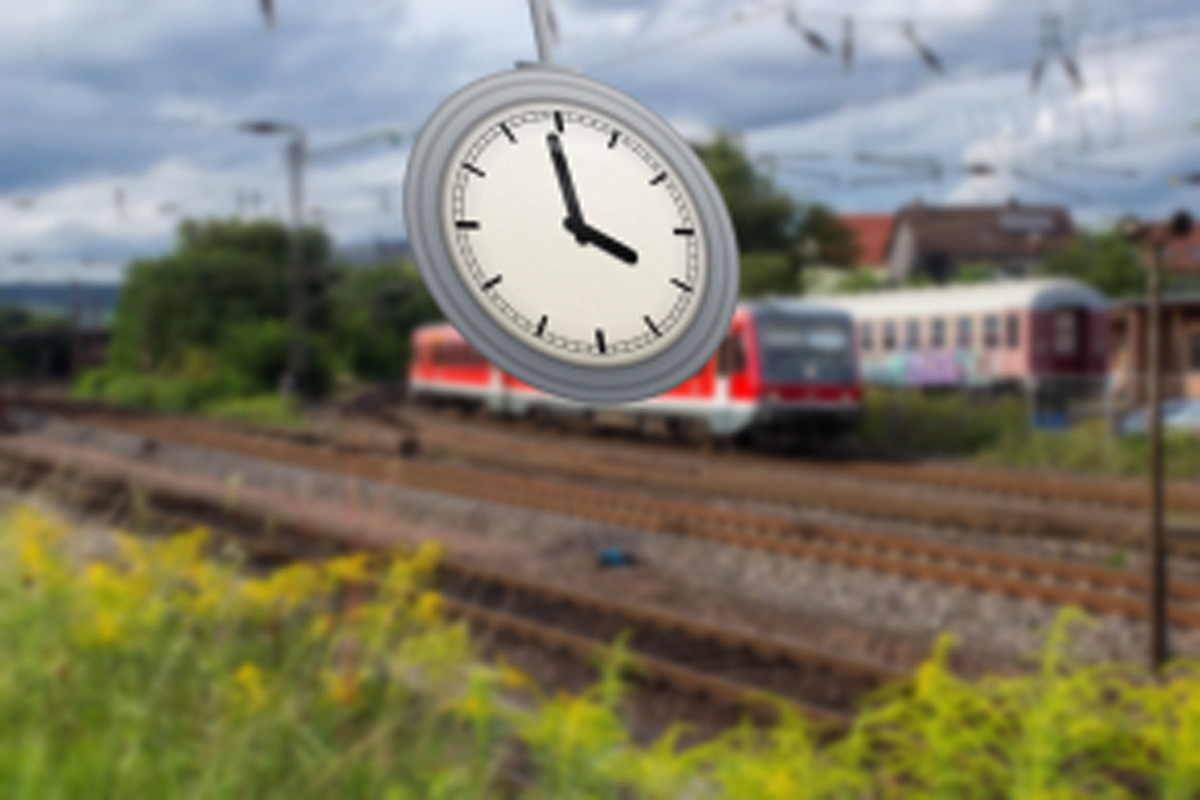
**3:59**
